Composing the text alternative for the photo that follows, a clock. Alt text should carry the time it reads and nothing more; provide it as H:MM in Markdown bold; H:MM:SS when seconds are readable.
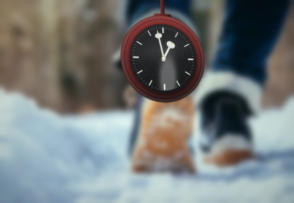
**12:58**
